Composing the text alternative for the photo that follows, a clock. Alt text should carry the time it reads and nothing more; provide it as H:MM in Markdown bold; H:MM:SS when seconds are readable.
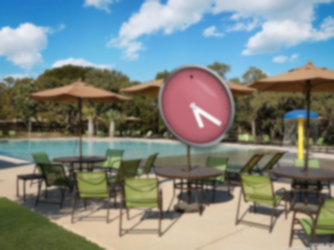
**5:20**
